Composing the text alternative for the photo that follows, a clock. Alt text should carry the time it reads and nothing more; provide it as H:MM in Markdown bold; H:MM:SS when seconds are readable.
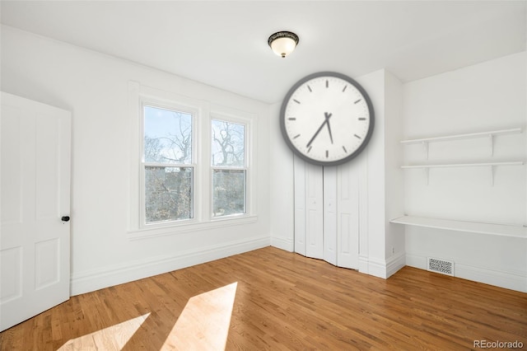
**5:36**
